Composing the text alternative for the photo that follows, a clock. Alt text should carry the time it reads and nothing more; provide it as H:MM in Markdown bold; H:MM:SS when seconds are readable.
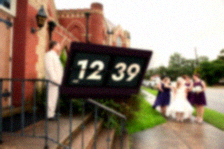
**12:39**
